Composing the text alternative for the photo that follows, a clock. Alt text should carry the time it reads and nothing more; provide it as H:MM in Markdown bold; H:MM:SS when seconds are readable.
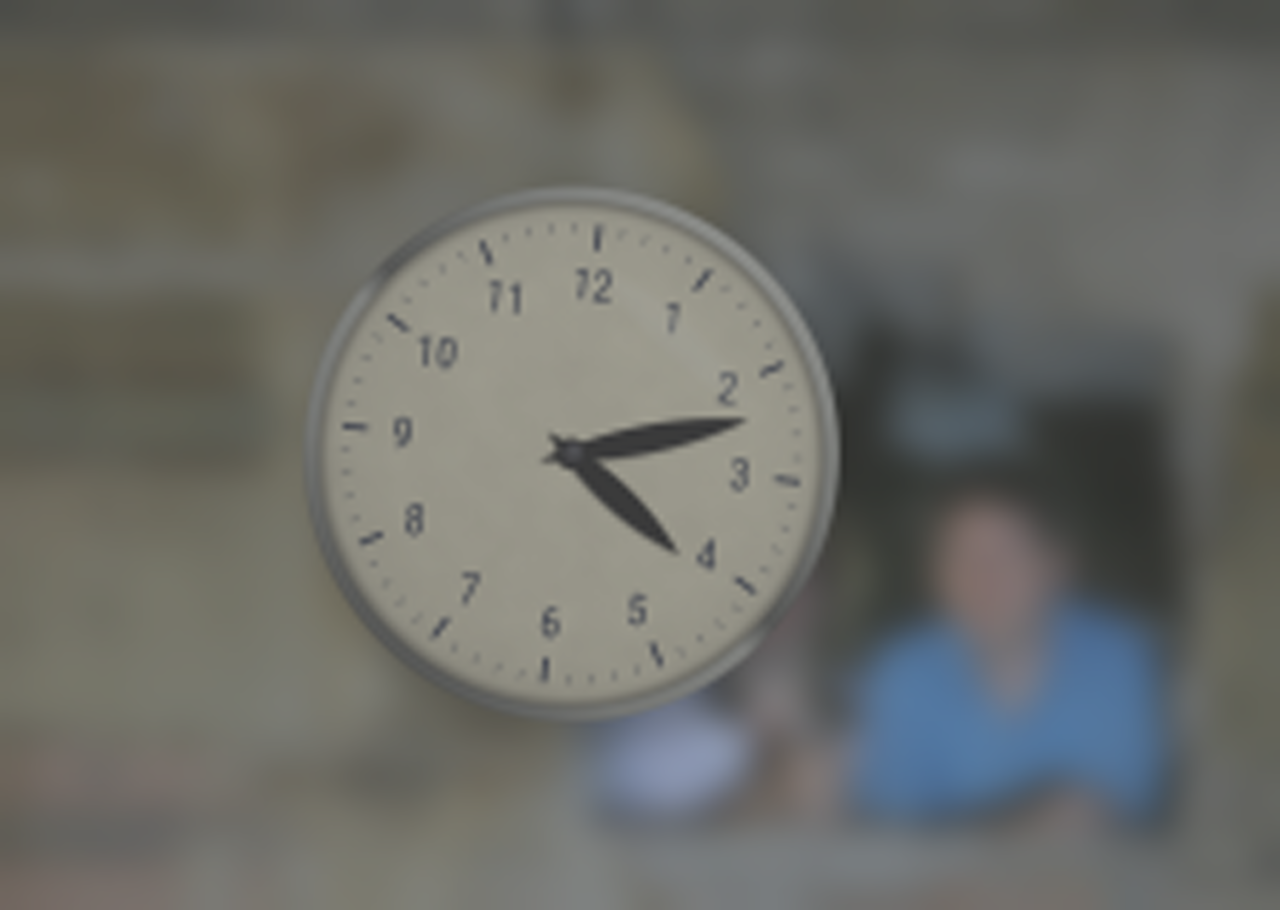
**4:12**
